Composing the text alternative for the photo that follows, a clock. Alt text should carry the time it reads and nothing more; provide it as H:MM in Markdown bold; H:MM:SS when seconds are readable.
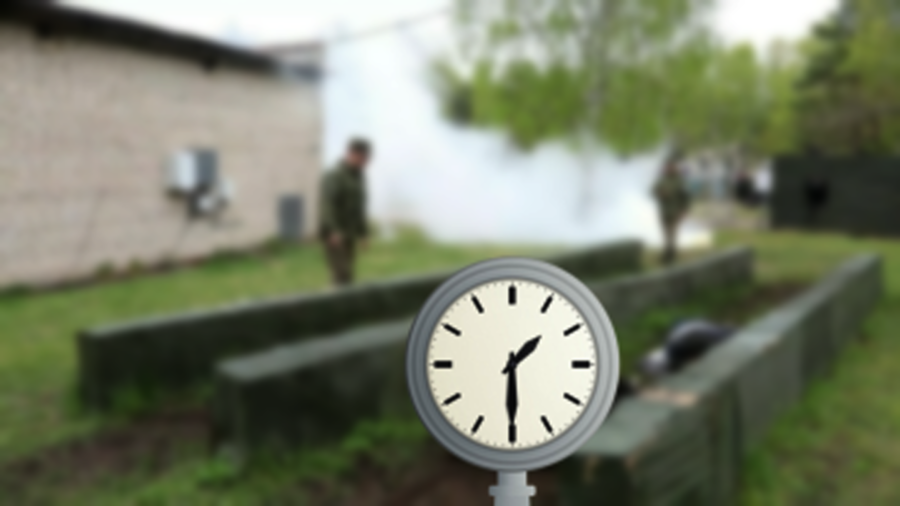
**1:30**
